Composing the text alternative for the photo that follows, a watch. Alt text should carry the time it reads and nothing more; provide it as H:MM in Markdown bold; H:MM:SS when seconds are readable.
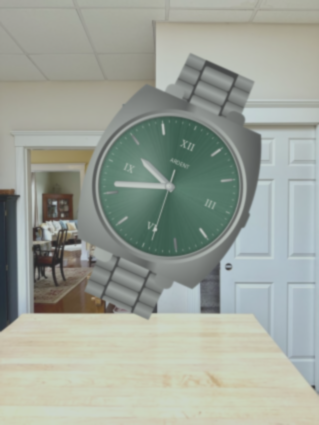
**9:41:29**
